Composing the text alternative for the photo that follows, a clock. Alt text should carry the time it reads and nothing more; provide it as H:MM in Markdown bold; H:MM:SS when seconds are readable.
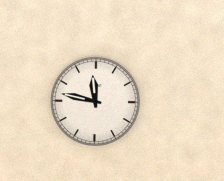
**11:47**
